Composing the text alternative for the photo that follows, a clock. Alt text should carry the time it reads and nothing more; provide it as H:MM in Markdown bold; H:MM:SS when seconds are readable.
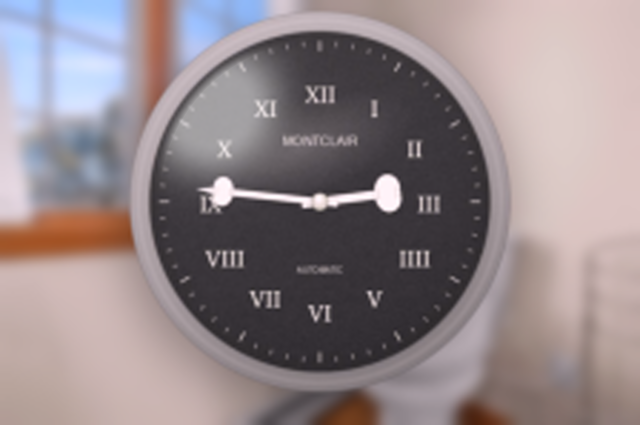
**2:46**
